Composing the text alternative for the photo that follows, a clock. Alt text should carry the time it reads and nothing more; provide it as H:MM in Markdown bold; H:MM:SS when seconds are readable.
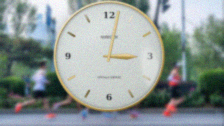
**3:02**
